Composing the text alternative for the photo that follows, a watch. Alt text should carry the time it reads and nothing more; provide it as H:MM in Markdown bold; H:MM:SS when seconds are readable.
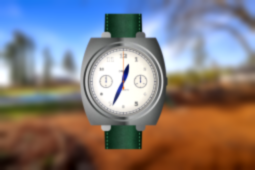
**12:34**
